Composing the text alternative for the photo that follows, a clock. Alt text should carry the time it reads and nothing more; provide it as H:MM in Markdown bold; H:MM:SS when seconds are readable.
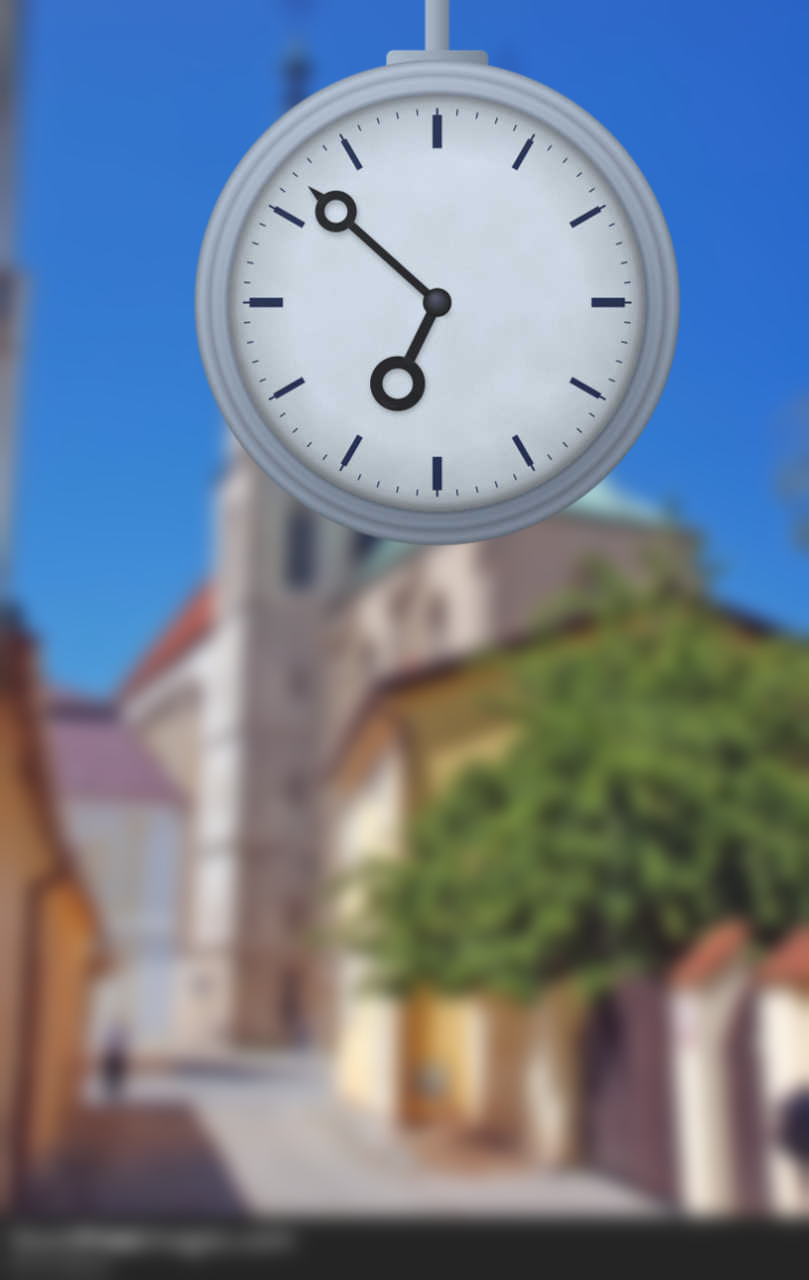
**6:52**
